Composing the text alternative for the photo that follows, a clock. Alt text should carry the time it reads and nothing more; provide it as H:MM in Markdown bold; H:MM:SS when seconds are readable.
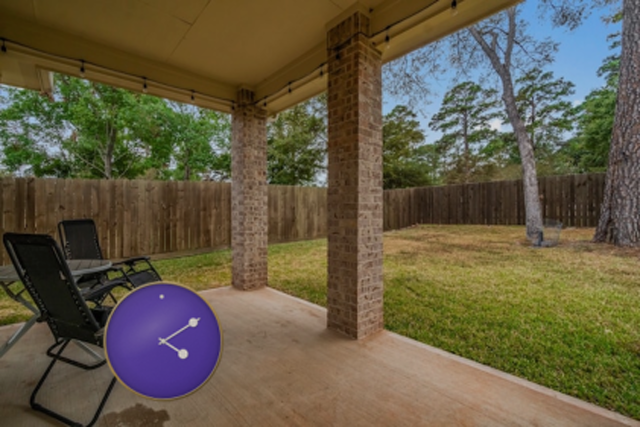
**4:10**
